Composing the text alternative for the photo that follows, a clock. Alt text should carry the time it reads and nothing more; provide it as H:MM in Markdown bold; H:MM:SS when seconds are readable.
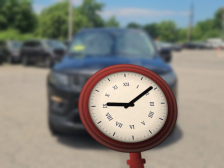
**9:09**
